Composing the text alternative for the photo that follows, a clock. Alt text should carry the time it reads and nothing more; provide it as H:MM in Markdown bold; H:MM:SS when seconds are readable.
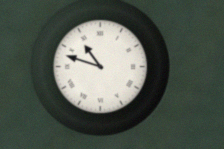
**10:48**
